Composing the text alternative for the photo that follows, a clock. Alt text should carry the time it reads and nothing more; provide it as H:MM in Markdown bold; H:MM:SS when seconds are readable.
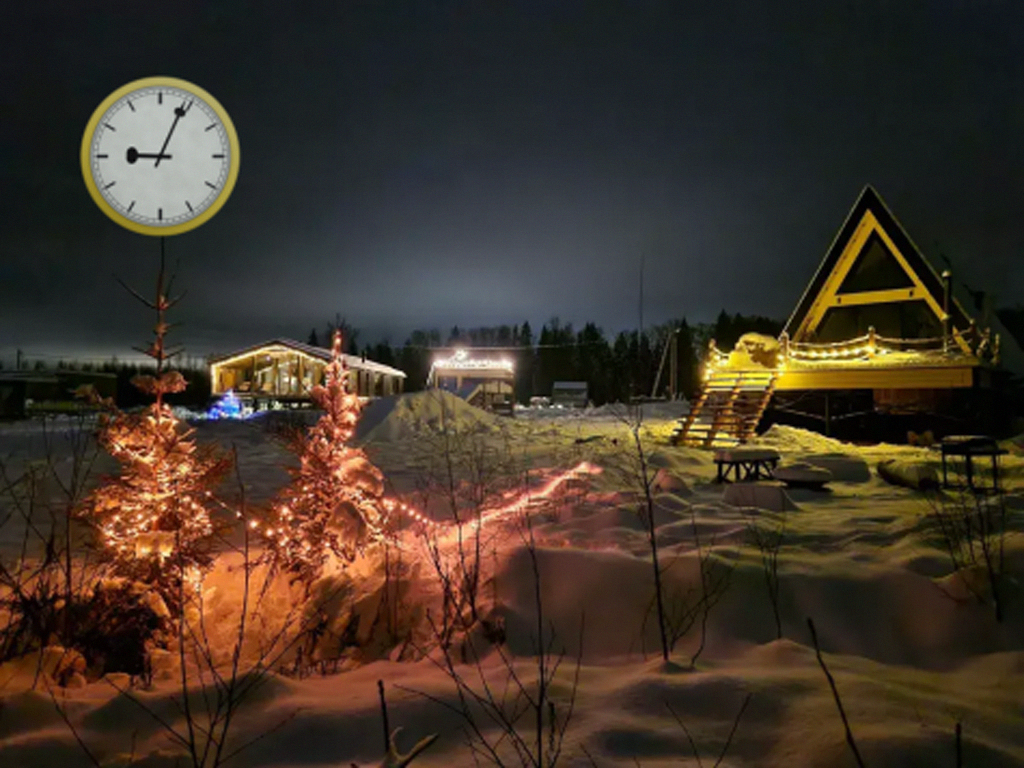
**9:04**
